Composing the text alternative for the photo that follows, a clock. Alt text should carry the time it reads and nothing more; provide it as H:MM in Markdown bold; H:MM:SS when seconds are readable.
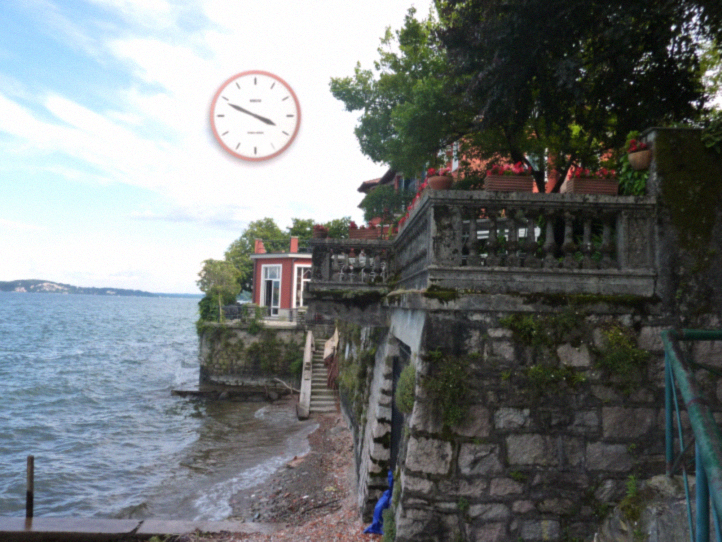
**3:49**
